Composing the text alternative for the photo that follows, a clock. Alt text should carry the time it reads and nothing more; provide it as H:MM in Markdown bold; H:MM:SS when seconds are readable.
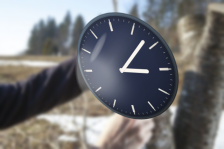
**3:08**
